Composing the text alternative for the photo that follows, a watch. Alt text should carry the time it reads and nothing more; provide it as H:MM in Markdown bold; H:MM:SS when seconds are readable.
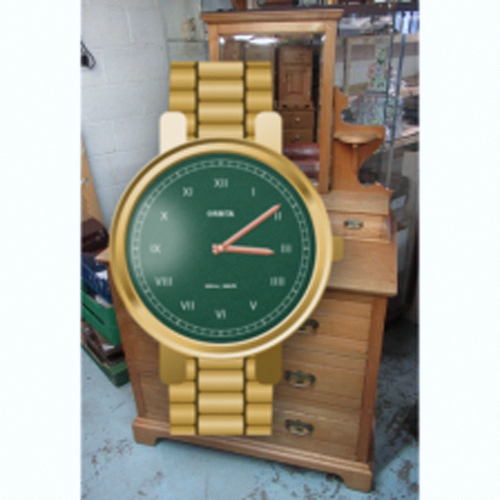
**3:09**
